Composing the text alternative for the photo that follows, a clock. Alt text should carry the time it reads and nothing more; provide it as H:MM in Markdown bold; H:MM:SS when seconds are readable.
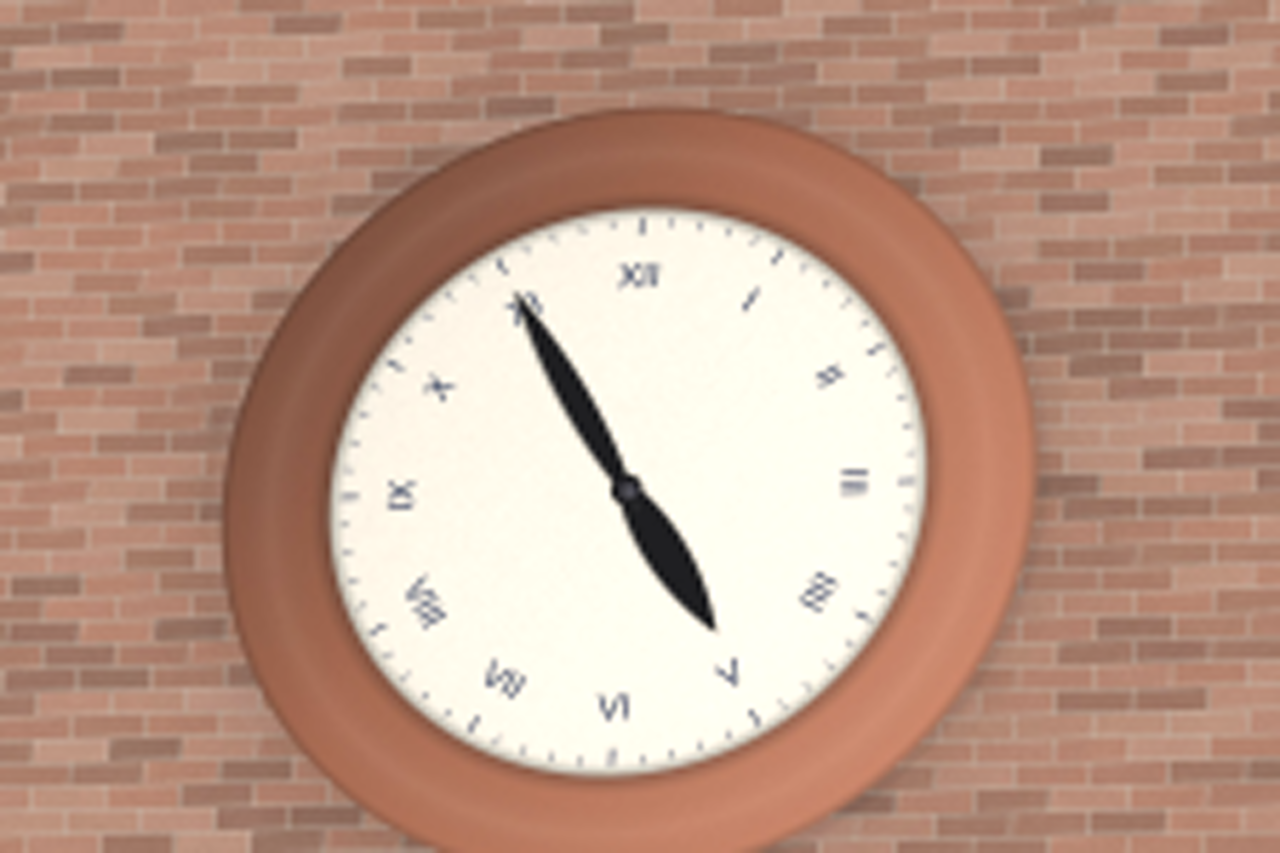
**4:55**
